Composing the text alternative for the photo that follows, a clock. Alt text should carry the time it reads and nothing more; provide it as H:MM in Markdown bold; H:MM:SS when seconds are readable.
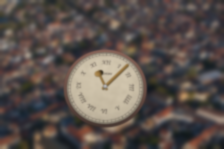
**11:07**
